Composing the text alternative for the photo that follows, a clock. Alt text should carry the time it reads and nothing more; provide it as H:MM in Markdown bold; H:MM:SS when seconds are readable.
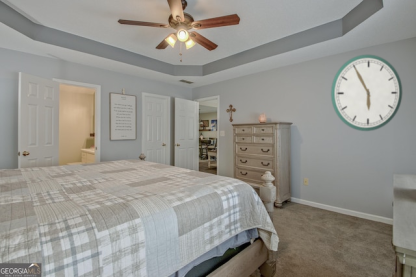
**5:55**
